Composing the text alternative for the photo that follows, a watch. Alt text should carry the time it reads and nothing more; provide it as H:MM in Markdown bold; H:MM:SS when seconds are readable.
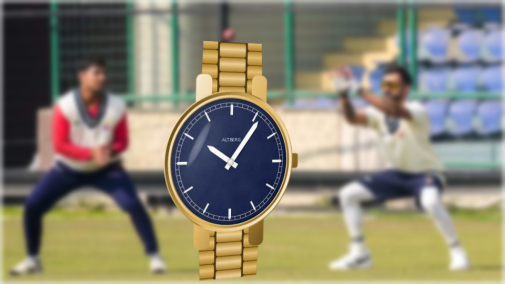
**10:06**
